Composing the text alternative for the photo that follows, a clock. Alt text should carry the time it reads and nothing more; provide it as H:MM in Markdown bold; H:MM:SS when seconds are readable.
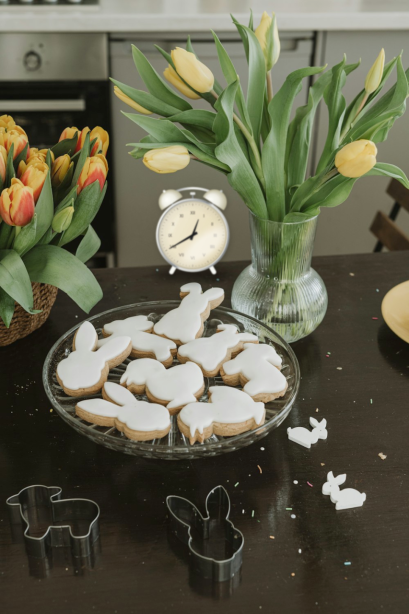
**12:40**
